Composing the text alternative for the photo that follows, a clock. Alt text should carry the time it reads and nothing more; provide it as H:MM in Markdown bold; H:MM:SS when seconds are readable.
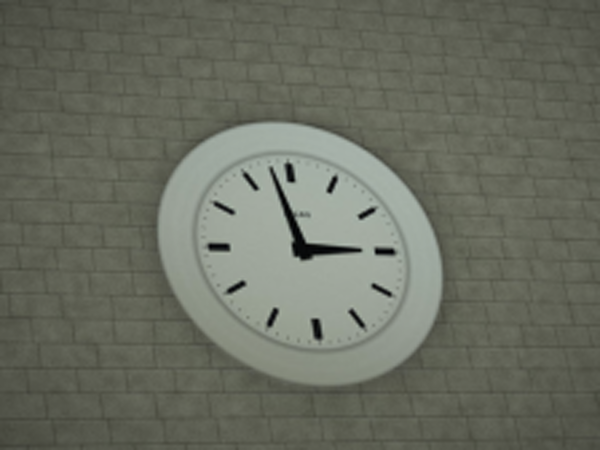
**2:58**
